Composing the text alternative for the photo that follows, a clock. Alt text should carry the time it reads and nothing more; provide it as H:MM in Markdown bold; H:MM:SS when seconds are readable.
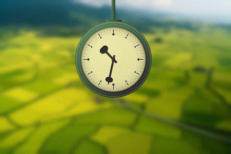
**10:32**
